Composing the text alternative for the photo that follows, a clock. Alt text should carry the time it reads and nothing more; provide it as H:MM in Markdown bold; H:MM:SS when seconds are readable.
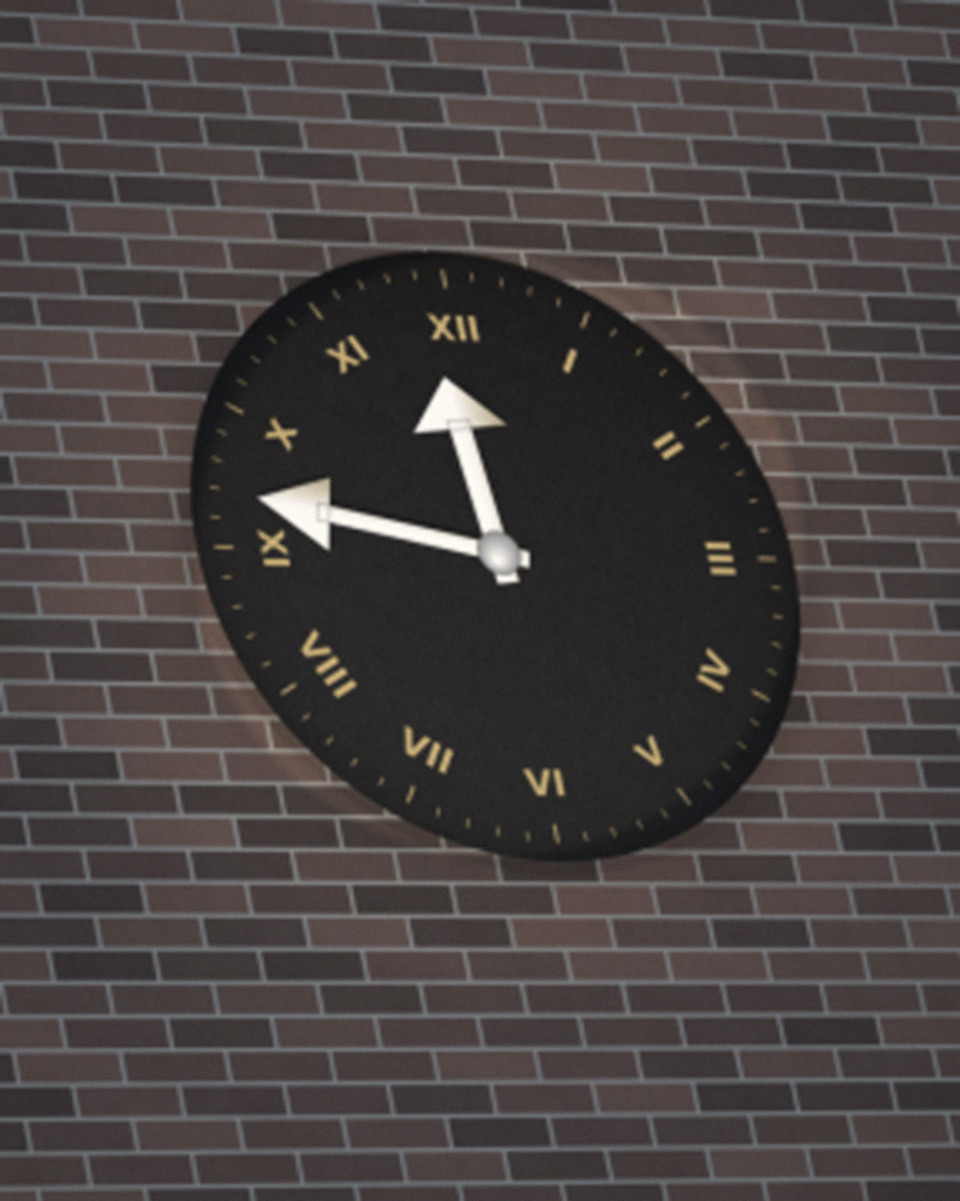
**11:47**
